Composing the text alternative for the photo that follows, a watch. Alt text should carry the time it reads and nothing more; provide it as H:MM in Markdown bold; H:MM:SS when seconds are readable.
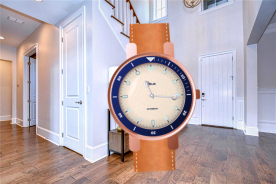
**11:16**
